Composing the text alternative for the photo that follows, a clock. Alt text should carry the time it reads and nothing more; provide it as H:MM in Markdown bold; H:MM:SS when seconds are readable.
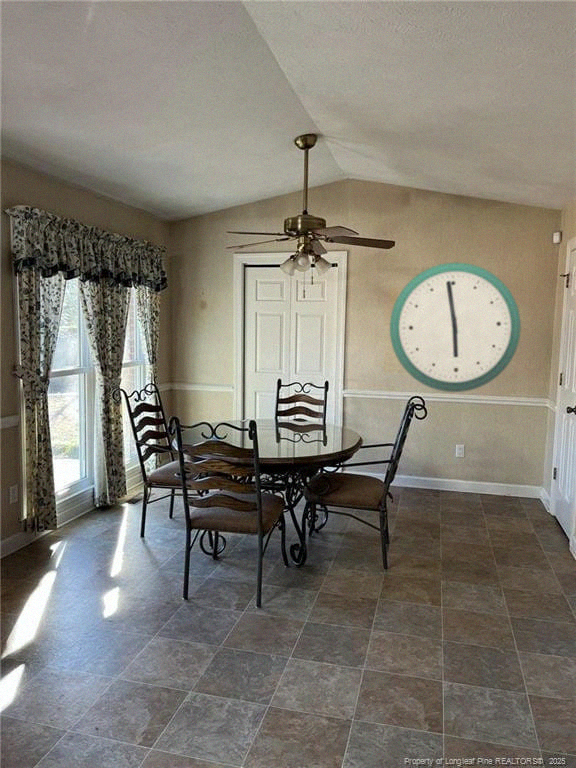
**5:59**
